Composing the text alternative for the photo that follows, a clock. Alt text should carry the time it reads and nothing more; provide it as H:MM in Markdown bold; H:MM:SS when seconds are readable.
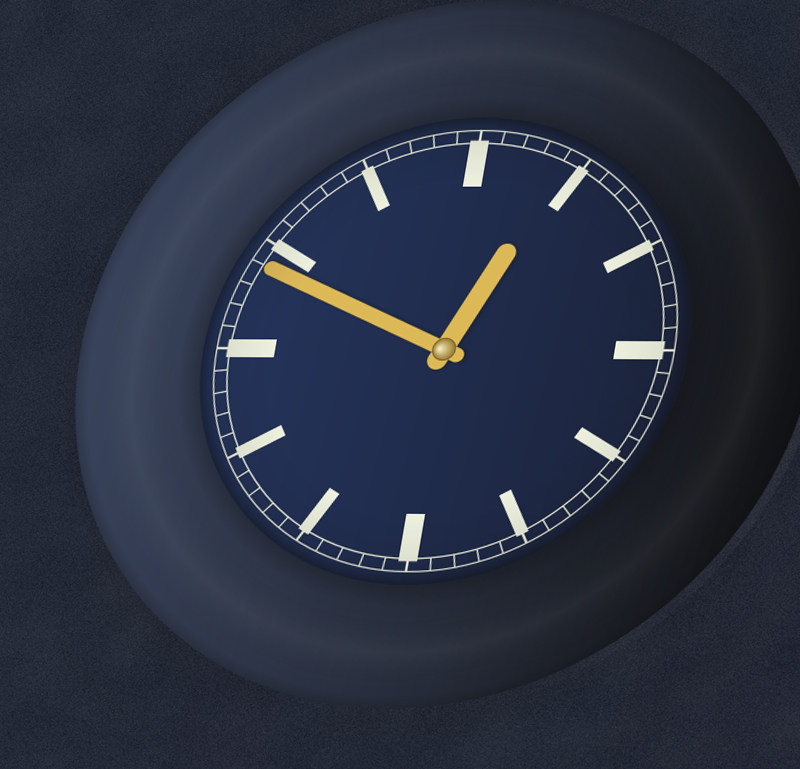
**12:49**
